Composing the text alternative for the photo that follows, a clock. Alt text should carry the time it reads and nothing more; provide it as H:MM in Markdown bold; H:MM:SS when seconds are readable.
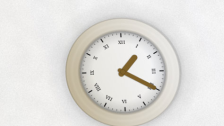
**1:20**
